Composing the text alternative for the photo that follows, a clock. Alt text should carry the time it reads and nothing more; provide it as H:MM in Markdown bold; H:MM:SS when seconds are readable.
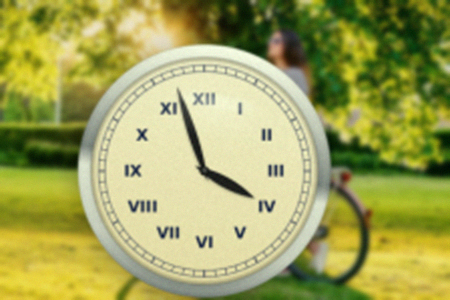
**3:57**
